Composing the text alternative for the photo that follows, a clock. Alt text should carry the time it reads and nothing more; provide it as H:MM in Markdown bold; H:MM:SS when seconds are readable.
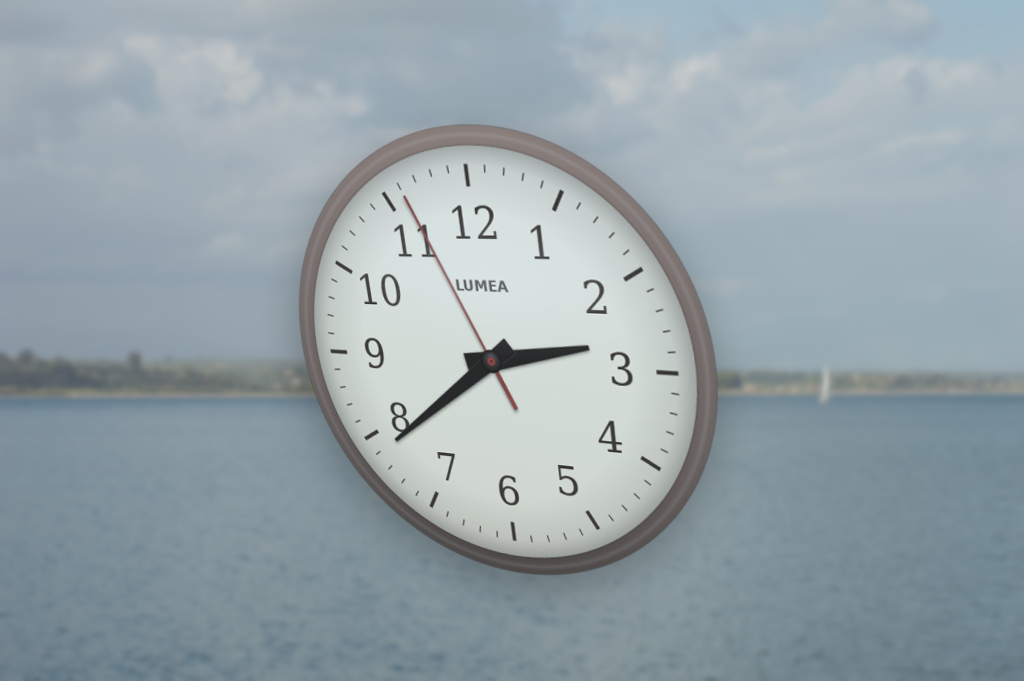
**2:38:56**
